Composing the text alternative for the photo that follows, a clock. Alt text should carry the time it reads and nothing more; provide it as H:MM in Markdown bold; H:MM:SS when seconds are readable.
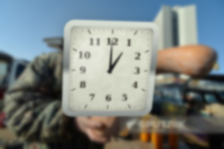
**1:00**
